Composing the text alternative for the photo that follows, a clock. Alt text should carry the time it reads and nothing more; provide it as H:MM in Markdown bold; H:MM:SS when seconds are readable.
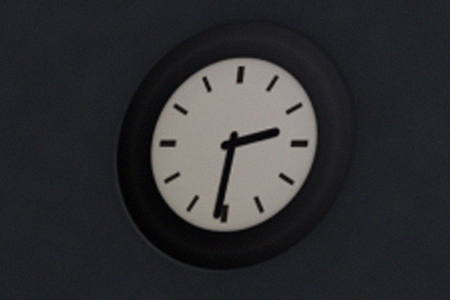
**2:31**
